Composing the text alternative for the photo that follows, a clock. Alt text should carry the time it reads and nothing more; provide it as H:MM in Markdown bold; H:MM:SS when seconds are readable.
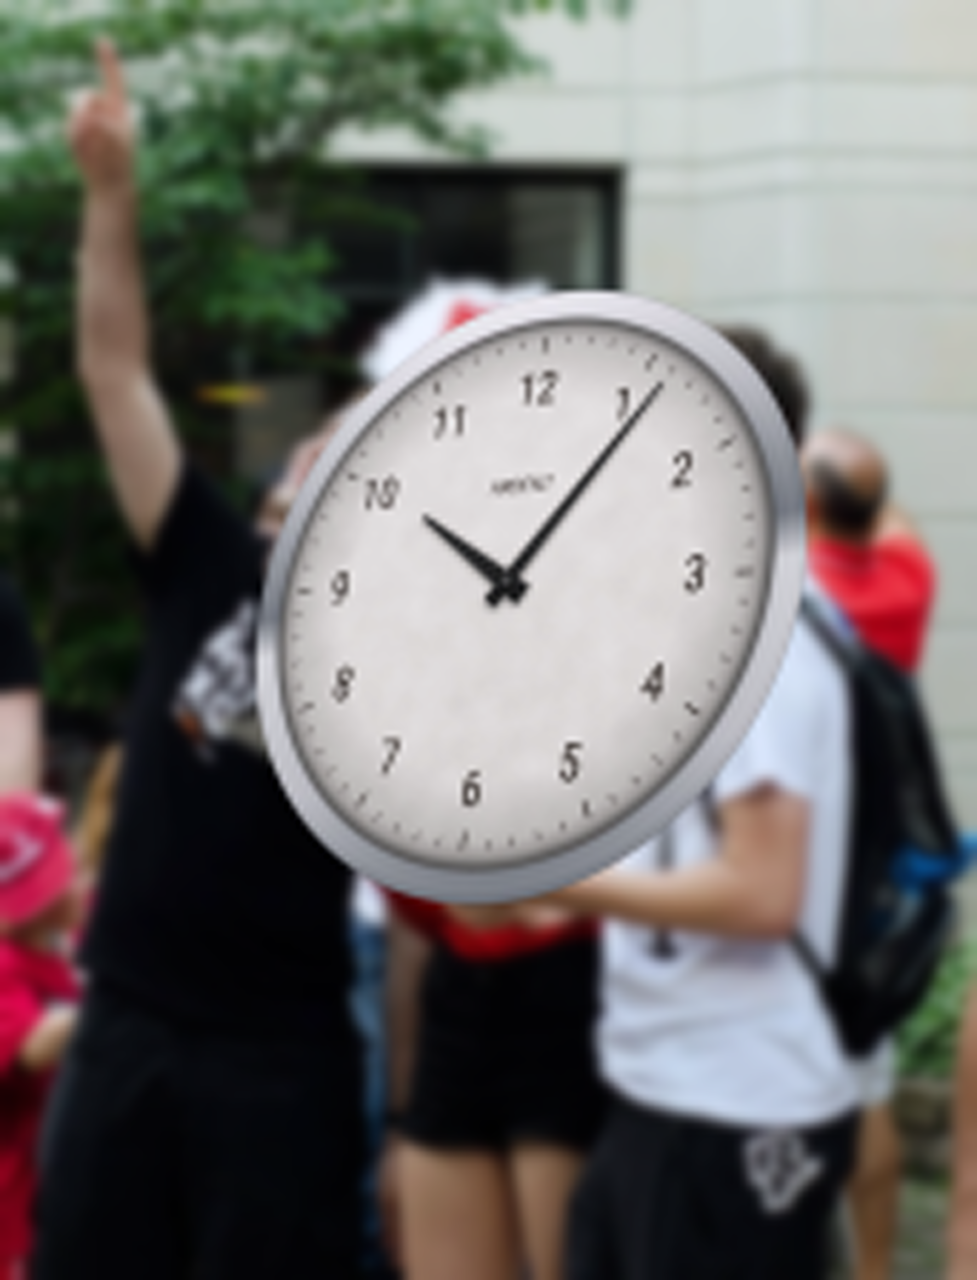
**10:06**
